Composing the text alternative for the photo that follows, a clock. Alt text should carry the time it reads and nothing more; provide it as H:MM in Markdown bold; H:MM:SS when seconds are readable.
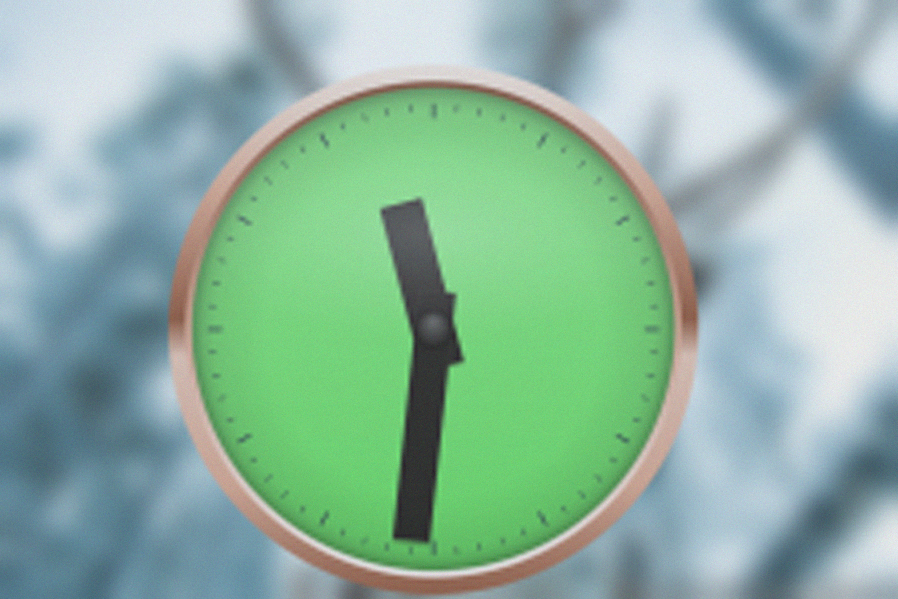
**11:31**
